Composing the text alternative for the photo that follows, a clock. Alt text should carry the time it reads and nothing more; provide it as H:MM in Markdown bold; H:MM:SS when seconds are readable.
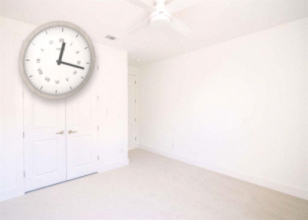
**12:17**
